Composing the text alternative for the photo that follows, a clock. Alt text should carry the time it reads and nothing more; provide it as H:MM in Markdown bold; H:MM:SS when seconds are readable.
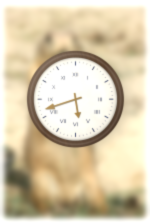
**5:42**
